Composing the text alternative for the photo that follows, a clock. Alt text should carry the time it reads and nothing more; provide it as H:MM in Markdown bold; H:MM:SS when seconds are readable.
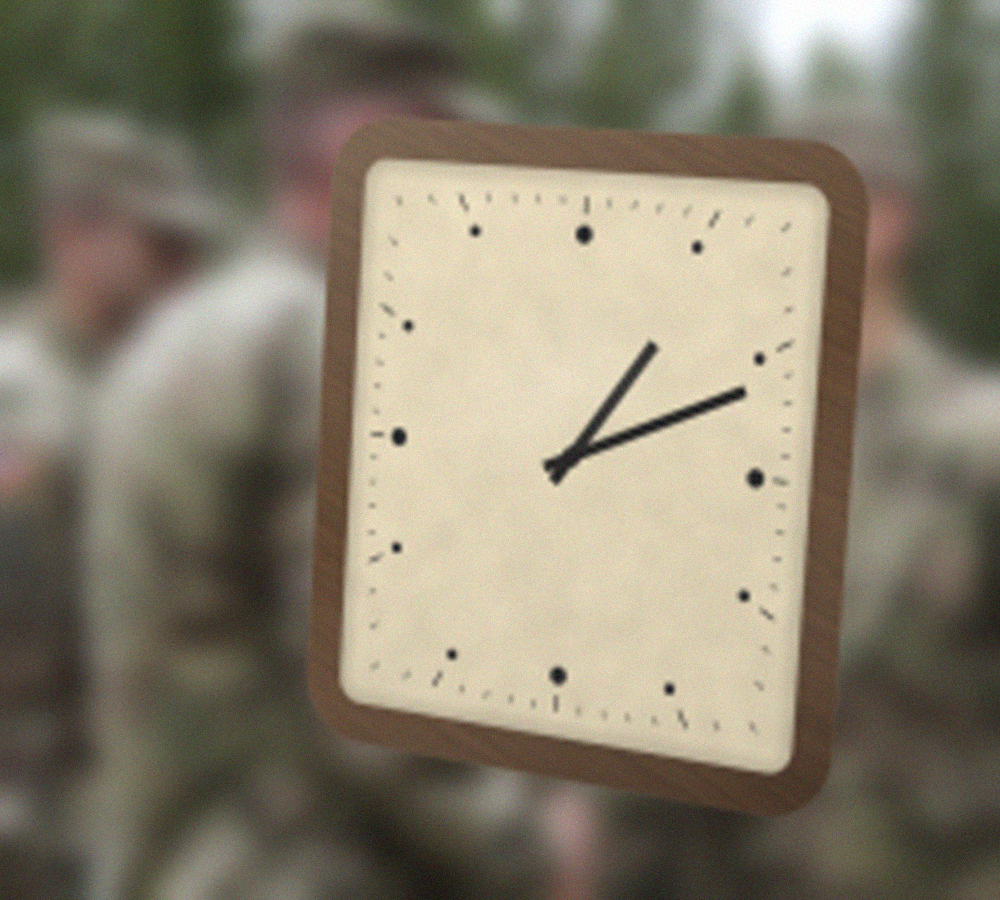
**1:11**
